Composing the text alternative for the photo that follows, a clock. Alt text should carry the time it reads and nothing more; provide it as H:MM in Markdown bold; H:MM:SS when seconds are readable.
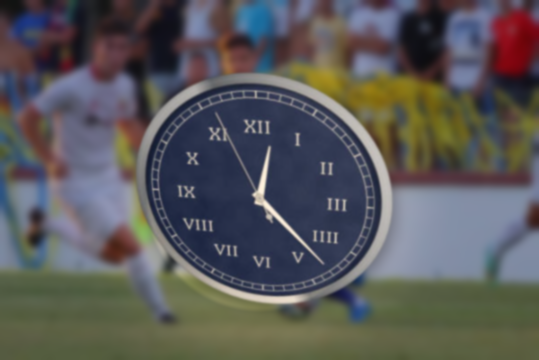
**12:22:56**
